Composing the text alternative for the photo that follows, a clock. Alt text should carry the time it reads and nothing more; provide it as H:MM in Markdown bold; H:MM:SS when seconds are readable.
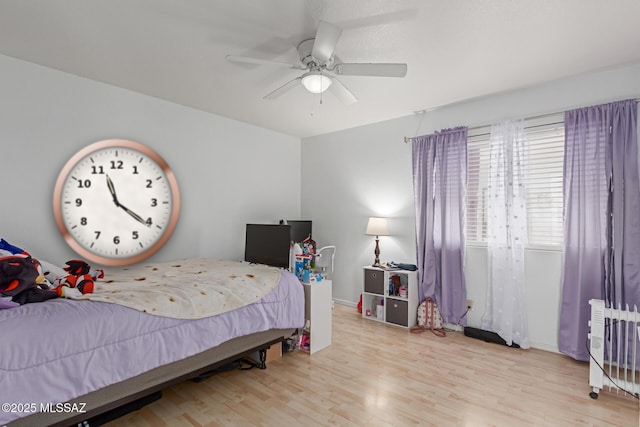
**11:21**
